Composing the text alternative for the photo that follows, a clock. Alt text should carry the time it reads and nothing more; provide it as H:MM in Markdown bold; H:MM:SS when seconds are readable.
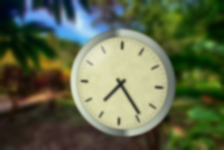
**7:24**
